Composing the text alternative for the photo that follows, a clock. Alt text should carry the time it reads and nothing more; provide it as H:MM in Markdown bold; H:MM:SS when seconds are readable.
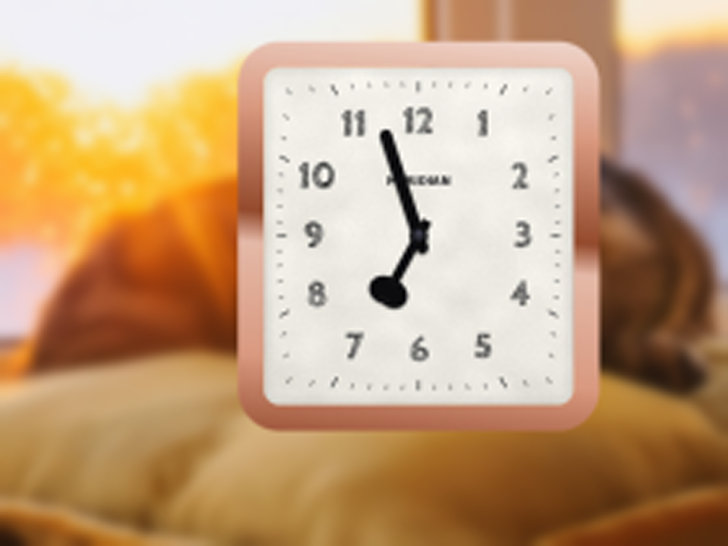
**6:57**
